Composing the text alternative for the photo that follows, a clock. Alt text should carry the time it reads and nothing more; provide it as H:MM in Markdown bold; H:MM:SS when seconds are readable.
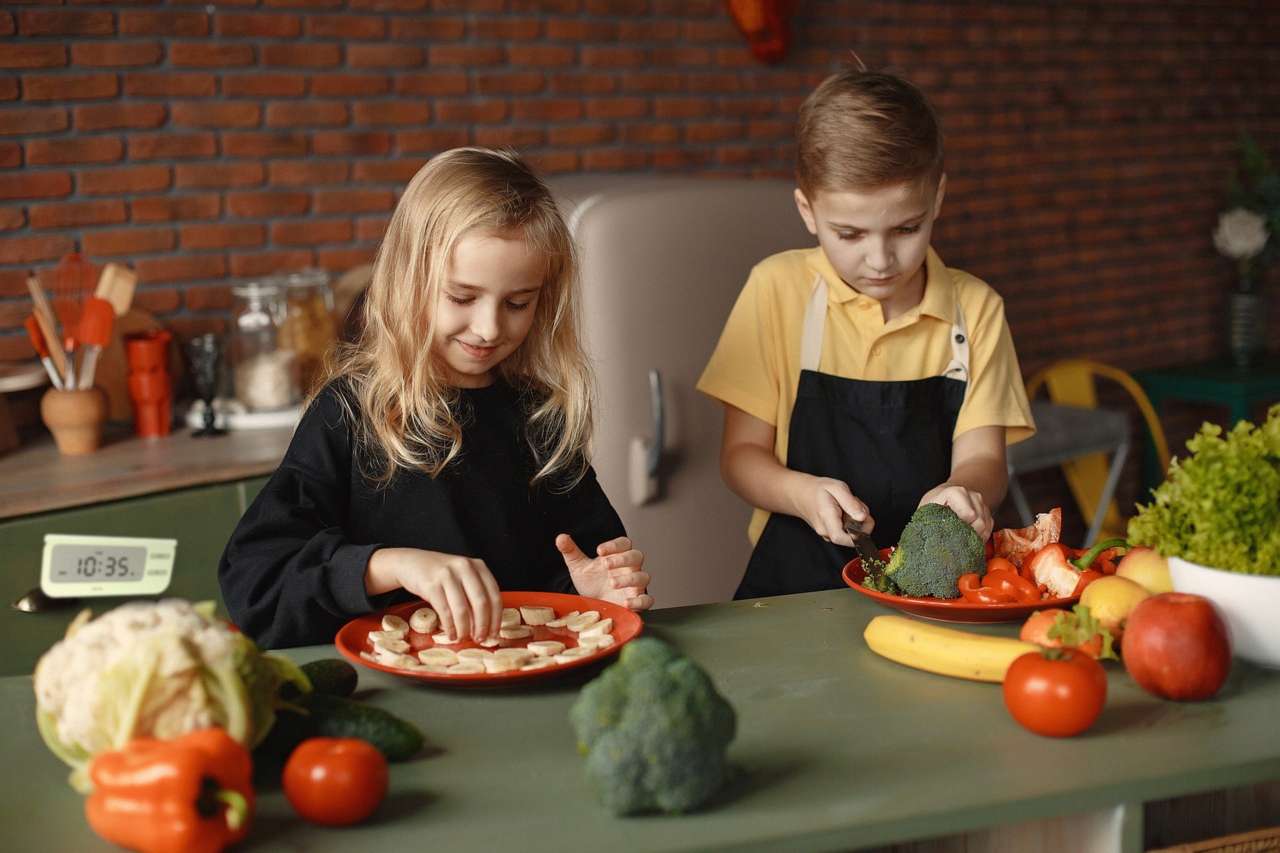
**10:35**
